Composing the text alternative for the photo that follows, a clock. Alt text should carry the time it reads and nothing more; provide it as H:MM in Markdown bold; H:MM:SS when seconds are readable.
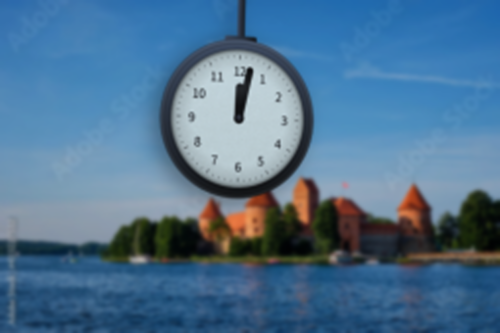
**12:02**
